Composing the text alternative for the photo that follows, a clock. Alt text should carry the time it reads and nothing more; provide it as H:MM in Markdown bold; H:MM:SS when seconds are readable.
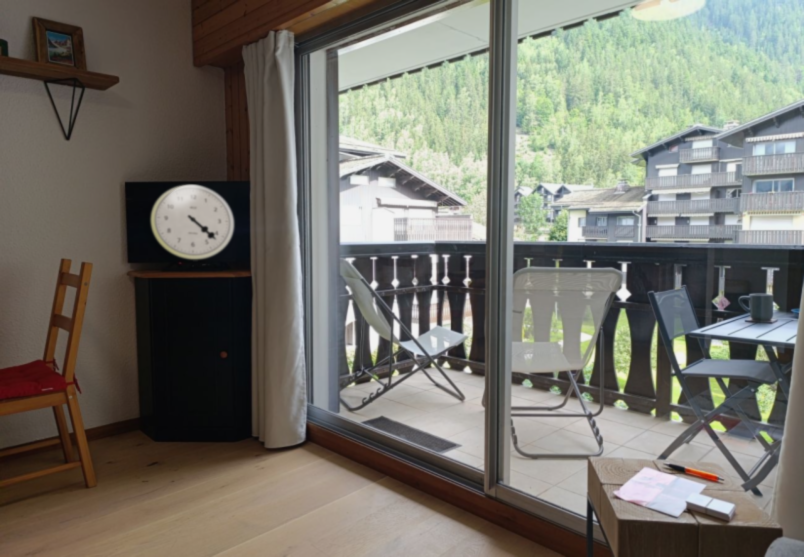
**4:22**
